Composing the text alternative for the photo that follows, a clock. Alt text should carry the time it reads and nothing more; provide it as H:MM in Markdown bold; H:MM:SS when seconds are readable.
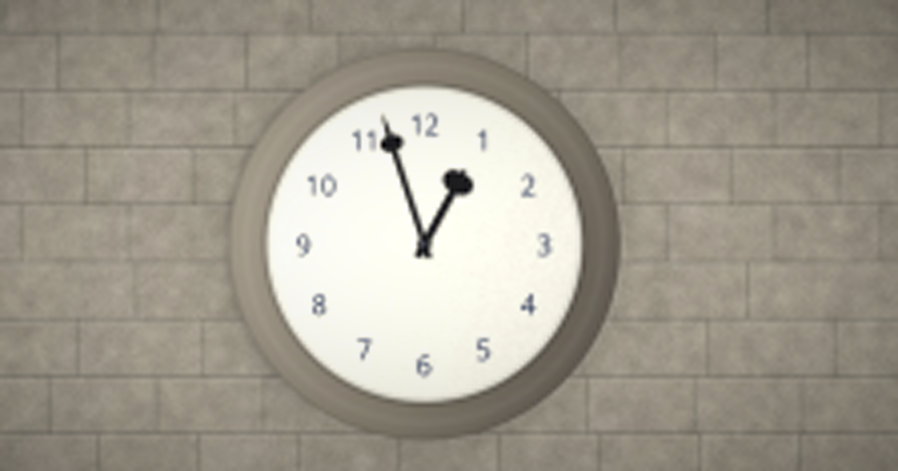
**12:57**
